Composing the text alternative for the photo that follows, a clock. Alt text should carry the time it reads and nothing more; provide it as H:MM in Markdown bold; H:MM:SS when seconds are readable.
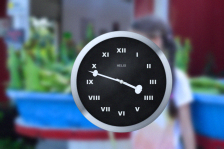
**3:48**
